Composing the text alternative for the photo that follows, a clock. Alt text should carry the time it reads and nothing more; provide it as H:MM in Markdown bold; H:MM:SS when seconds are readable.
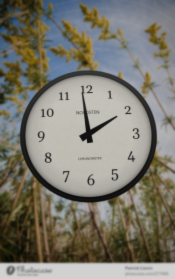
**1:59**
